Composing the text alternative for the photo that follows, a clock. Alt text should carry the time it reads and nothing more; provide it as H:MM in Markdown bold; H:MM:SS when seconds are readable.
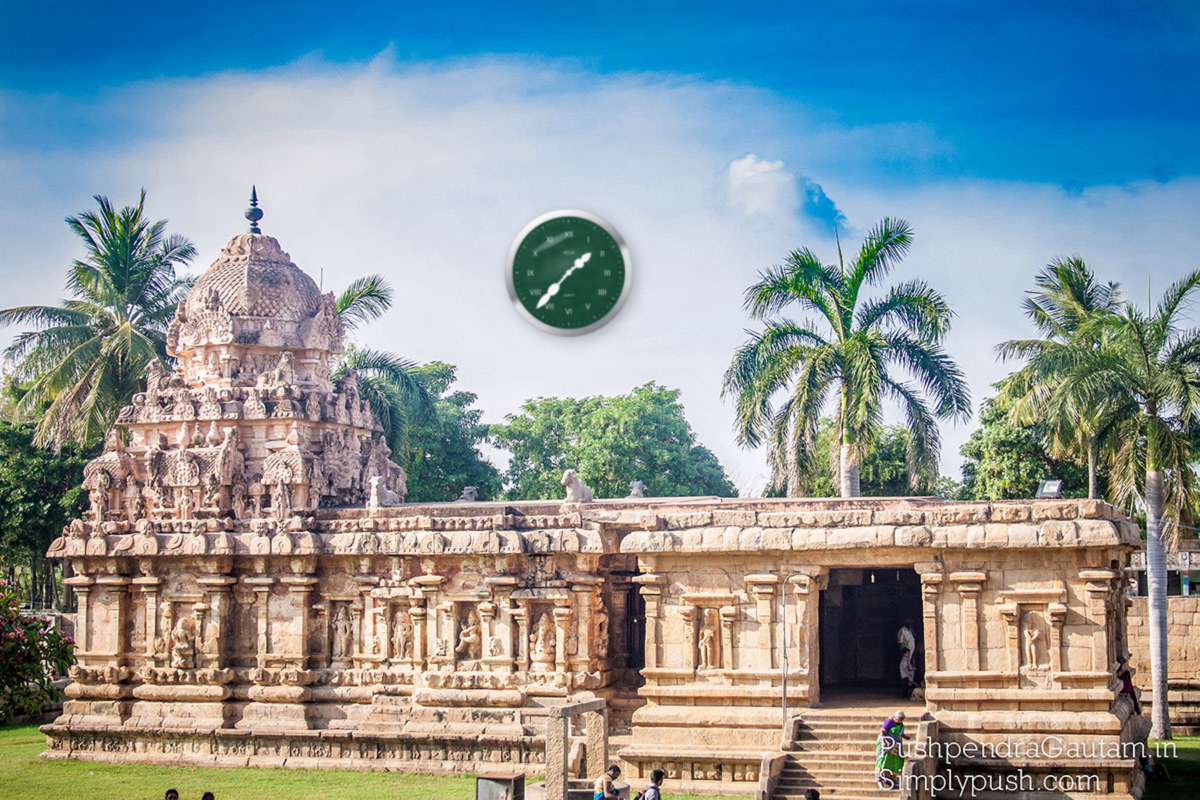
**1:37**
